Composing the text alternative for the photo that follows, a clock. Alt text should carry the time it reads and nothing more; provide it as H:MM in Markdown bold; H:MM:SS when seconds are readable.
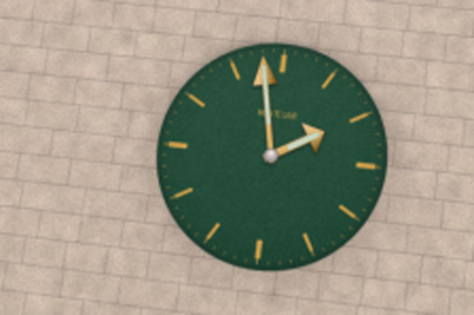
**1:58**
